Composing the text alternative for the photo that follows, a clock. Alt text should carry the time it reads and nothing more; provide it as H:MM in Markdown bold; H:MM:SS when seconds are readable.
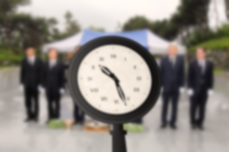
**10:27**
